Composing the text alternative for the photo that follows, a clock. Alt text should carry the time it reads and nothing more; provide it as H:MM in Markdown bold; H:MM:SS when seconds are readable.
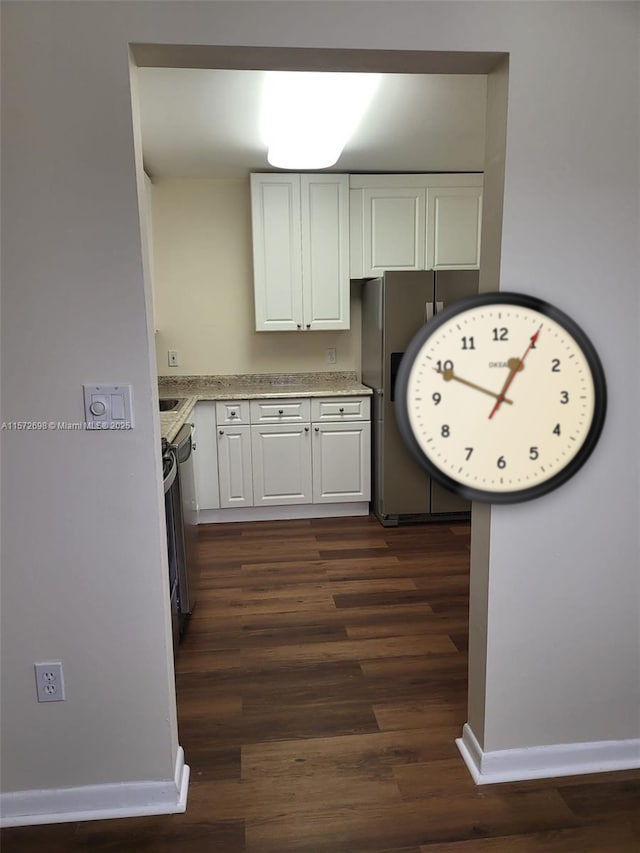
**12:49:05**
